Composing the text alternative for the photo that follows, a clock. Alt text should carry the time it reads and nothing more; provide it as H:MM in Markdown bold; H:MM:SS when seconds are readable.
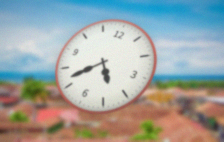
**4:37**
